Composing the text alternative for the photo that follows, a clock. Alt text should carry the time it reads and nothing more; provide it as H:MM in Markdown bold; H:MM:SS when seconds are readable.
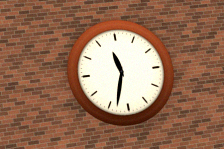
**11:33**
